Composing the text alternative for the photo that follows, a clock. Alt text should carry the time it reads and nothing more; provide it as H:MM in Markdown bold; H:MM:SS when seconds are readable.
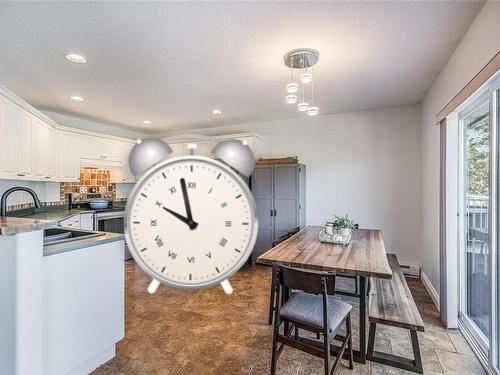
**9:58**
